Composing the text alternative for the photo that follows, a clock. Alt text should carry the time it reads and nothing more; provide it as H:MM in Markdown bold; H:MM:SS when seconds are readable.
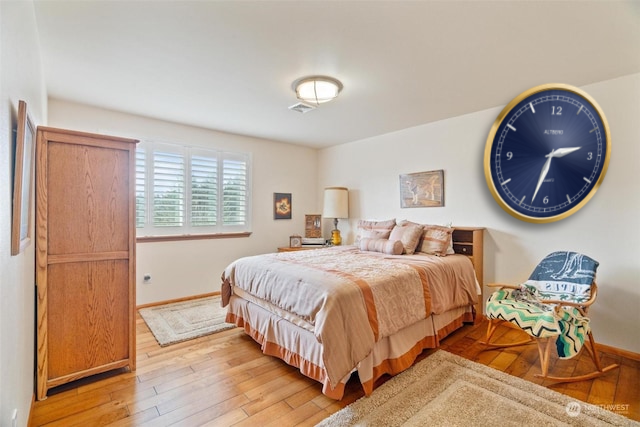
**2:33**
